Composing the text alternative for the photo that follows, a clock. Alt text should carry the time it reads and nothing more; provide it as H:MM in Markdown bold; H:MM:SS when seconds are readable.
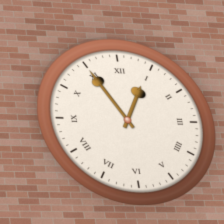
**12:55**
